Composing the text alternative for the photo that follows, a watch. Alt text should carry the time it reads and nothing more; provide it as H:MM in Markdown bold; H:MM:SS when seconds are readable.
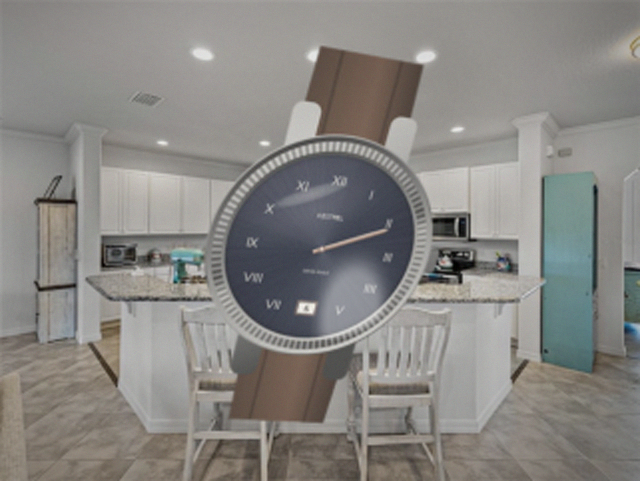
**2:11**
